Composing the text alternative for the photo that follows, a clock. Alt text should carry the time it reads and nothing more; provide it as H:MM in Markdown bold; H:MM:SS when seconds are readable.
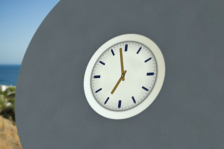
**6:58**
